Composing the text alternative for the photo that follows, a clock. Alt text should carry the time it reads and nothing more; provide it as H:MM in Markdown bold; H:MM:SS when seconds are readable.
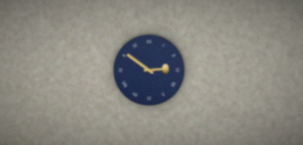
**2:51**
